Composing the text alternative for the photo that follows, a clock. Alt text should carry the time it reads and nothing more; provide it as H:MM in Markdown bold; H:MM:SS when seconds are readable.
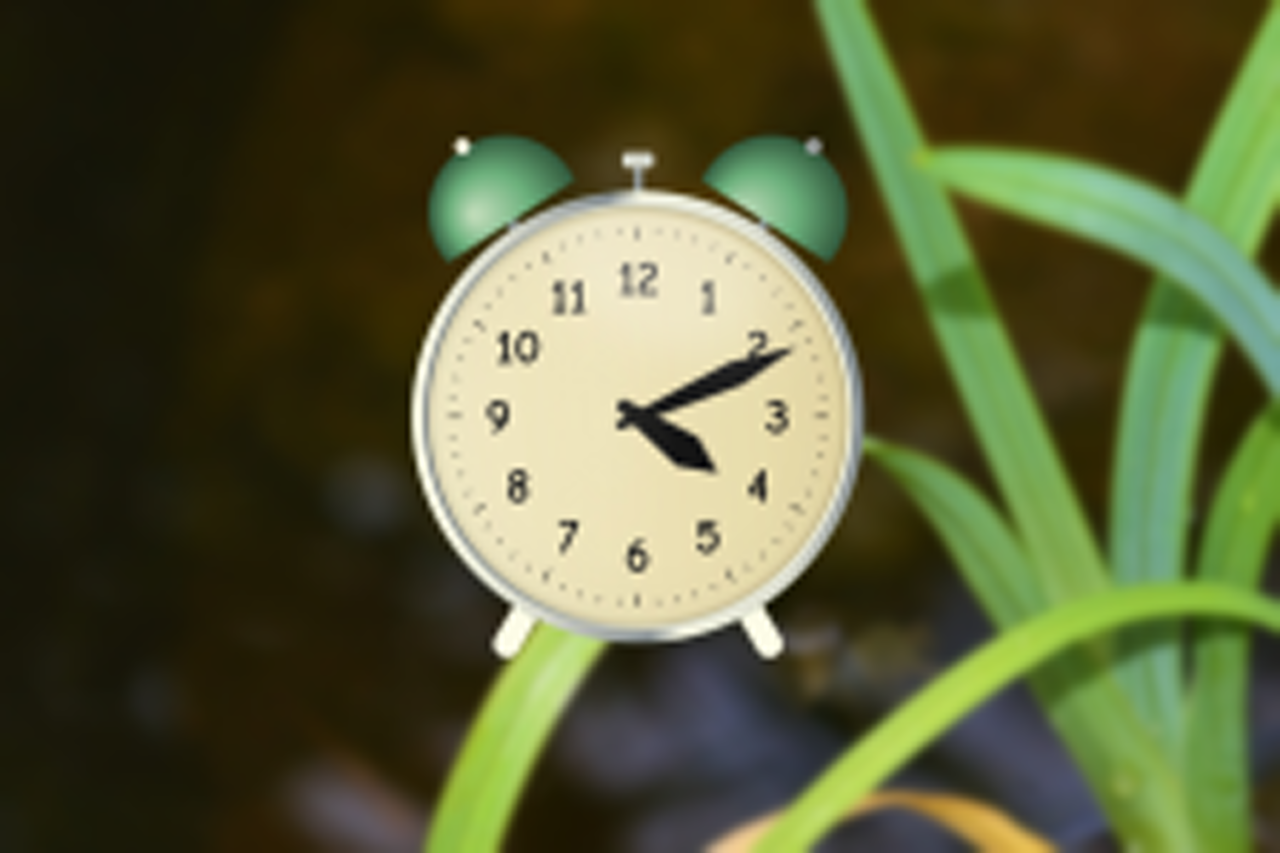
**4:11**
